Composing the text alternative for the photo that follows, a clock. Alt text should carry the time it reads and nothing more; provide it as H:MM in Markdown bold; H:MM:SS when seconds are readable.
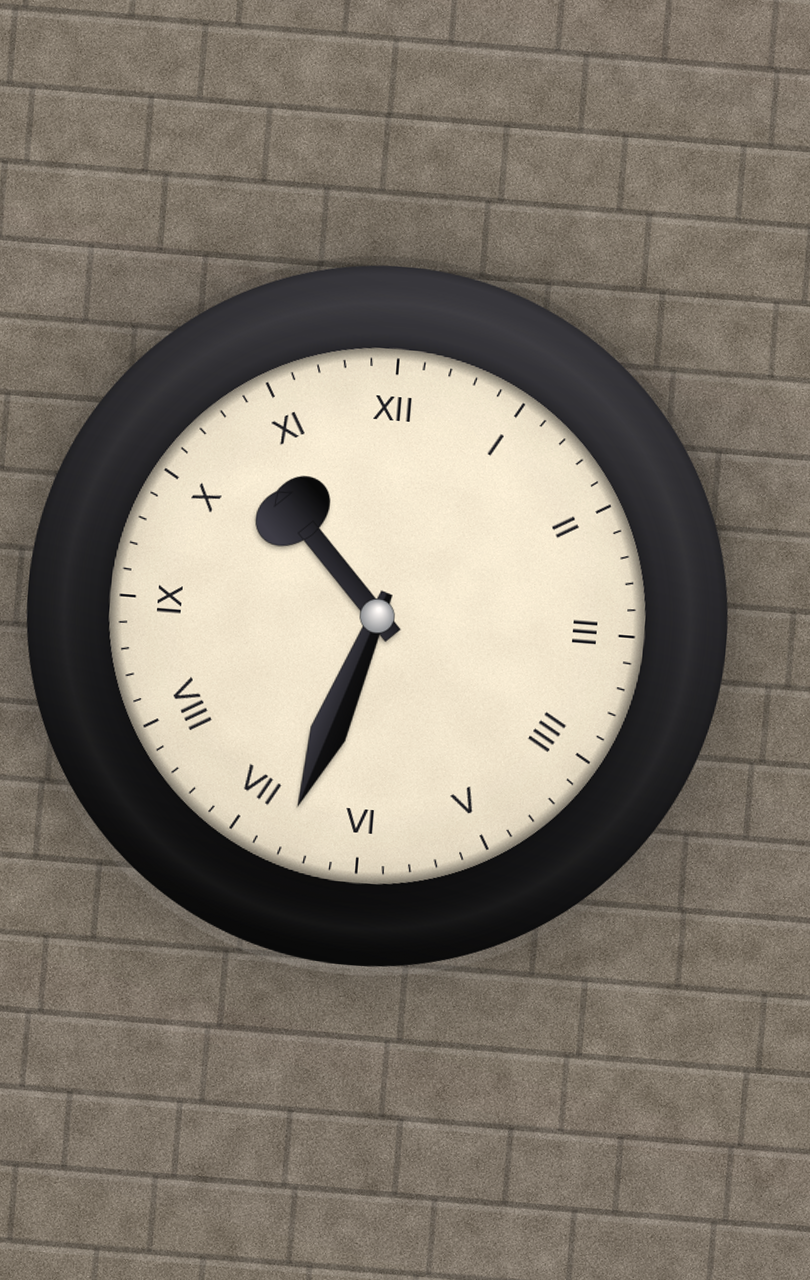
**10:33**
